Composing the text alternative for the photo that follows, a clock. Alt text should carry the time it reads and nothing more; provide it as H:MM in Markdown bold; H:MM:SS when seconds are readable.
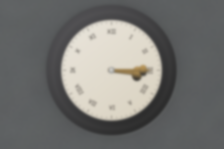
**3:15**
